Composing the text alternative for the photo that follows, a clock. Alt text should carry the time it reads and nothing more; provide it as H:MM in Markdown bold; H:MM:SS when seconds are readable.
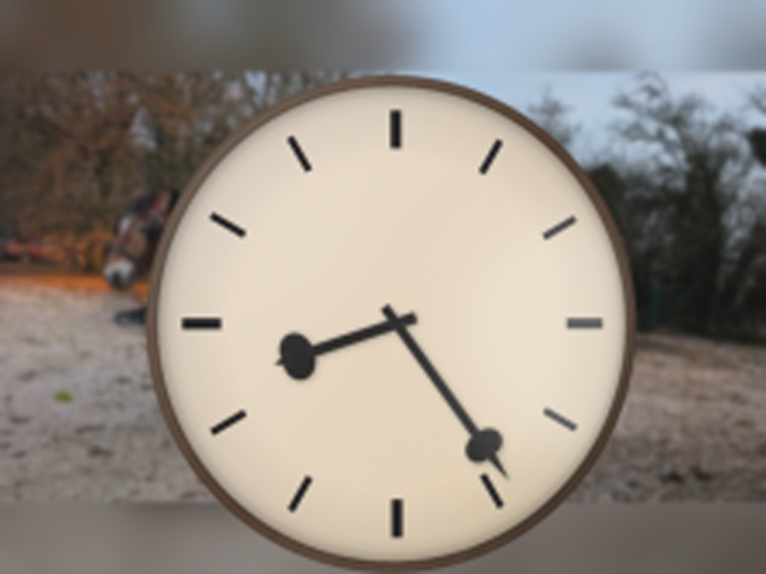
**8:24**
